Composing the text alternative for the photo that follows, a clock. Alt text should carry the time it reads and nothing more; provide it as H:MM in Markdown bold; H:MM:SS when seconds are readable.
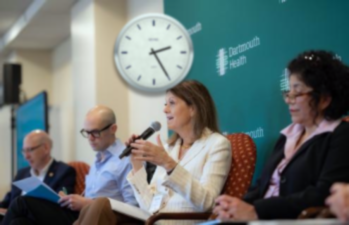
**2:25**
